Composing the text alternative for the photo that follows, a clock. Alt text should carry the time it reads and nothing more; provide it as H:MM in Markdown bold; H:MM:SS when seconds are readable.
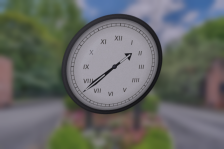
**1:38**
